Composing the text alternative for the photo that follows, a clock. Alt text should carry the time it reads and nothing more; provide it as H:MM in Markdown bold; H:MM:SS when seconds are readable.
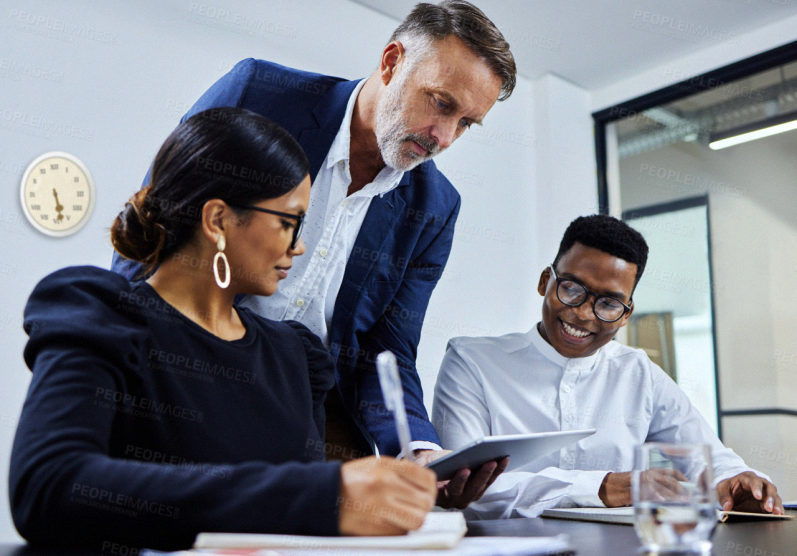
**5:28**
